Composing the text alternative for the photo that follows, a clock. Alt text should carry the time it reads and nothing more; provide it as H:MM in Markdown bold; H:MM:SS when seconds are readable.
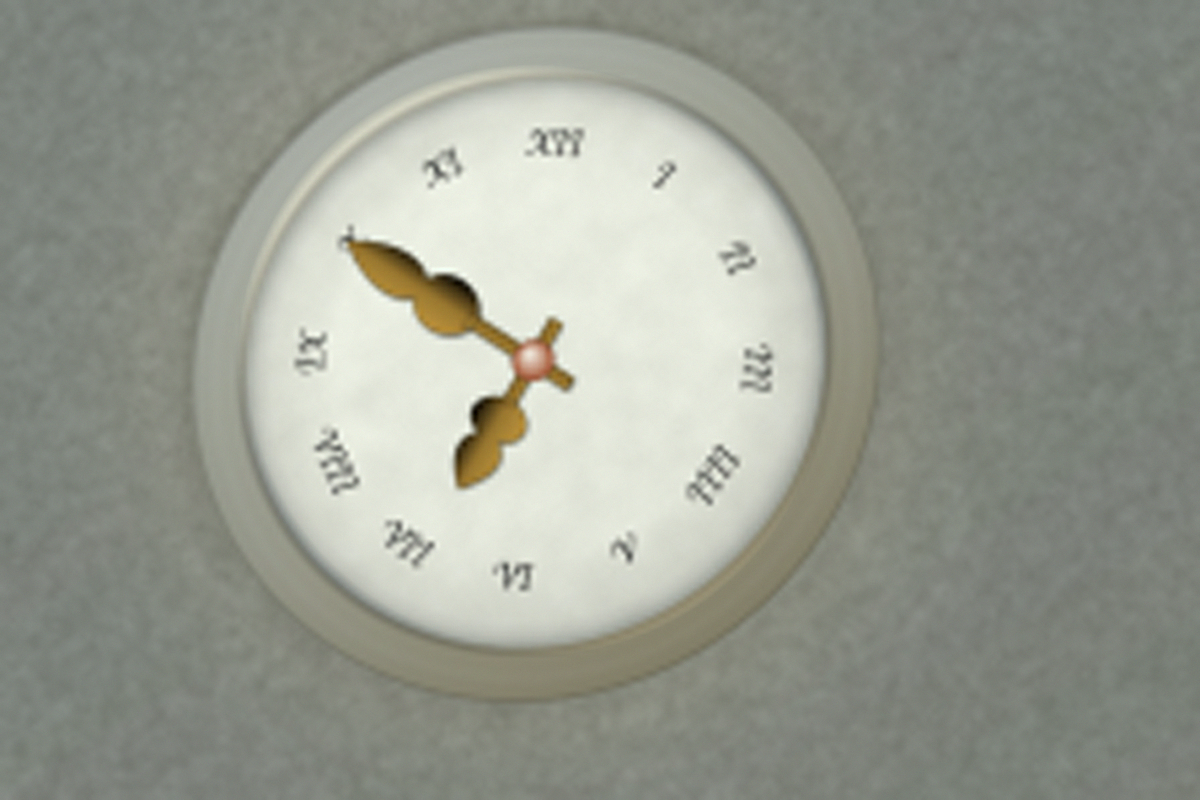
**6:50**
